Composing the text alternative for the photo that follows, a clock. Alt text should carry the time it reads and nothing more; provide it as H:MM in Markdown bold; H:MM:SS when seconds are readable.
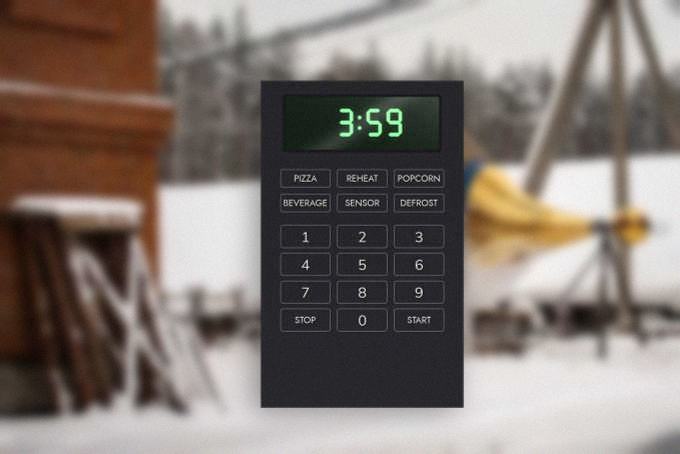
**3:59**
